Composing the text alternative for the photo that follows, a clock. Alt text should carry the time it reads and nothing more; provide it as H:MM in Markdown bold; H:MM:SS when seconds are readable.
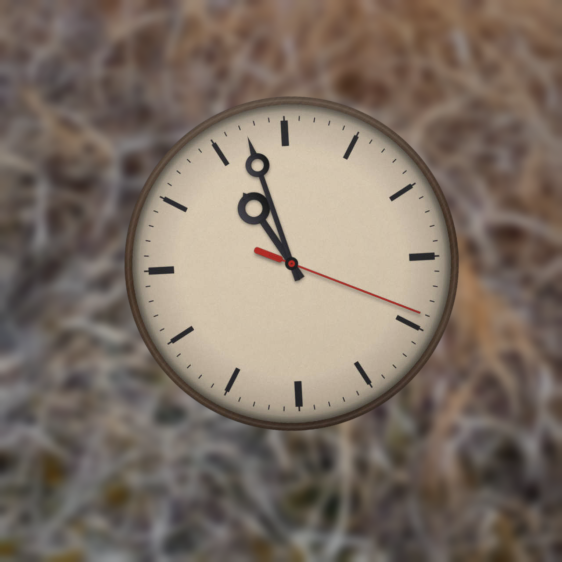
**10:57:19**
